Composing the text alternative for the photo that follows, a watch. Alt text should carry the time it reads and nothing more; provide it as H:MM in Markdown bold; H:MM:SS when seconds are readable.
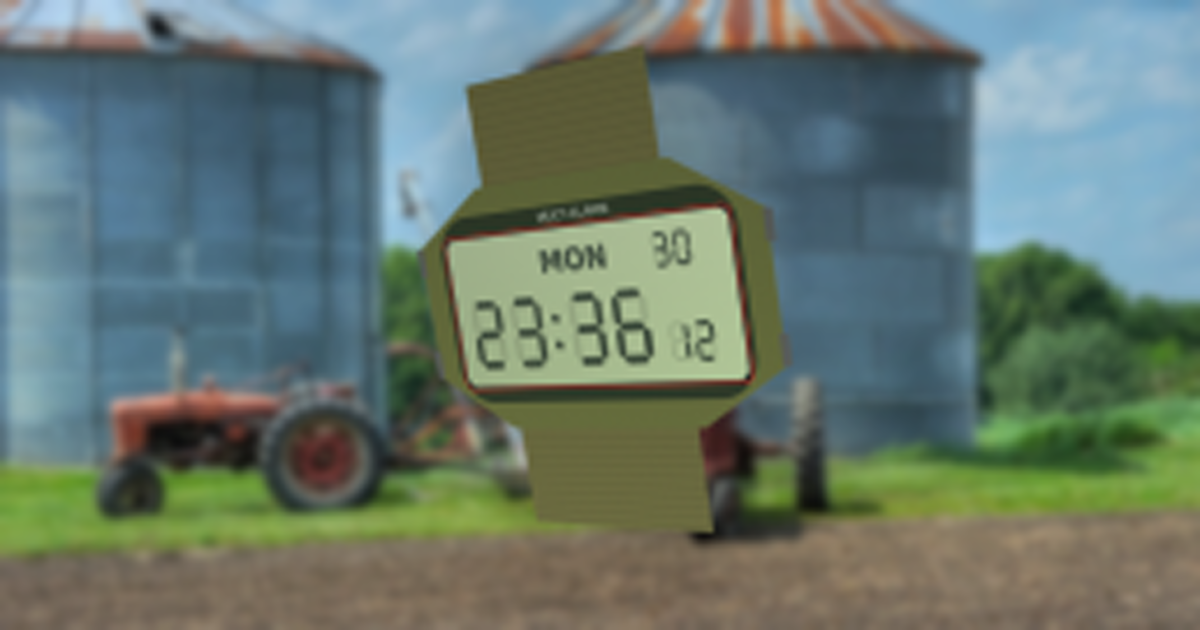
**23:36:12**
